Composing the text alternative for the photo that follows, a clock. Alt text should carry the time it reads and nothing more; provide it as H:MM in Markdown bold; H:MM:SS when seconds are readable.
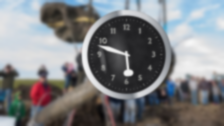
**5:48**
